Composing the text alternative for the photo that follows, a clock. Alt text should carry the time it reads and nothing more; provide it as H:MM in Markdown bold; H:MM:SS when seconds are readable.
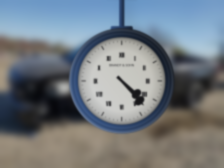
**4:23**
